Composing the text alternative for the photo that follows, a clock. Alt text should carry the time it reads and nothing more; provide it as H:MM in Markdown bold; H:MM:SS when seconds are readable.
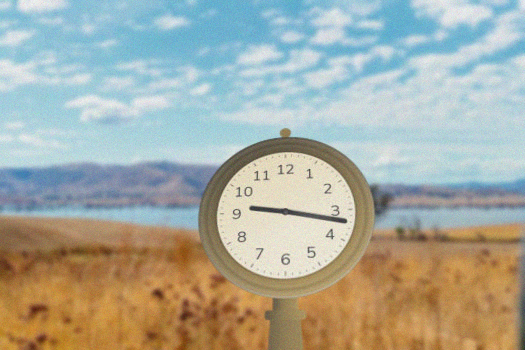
**9:17**
